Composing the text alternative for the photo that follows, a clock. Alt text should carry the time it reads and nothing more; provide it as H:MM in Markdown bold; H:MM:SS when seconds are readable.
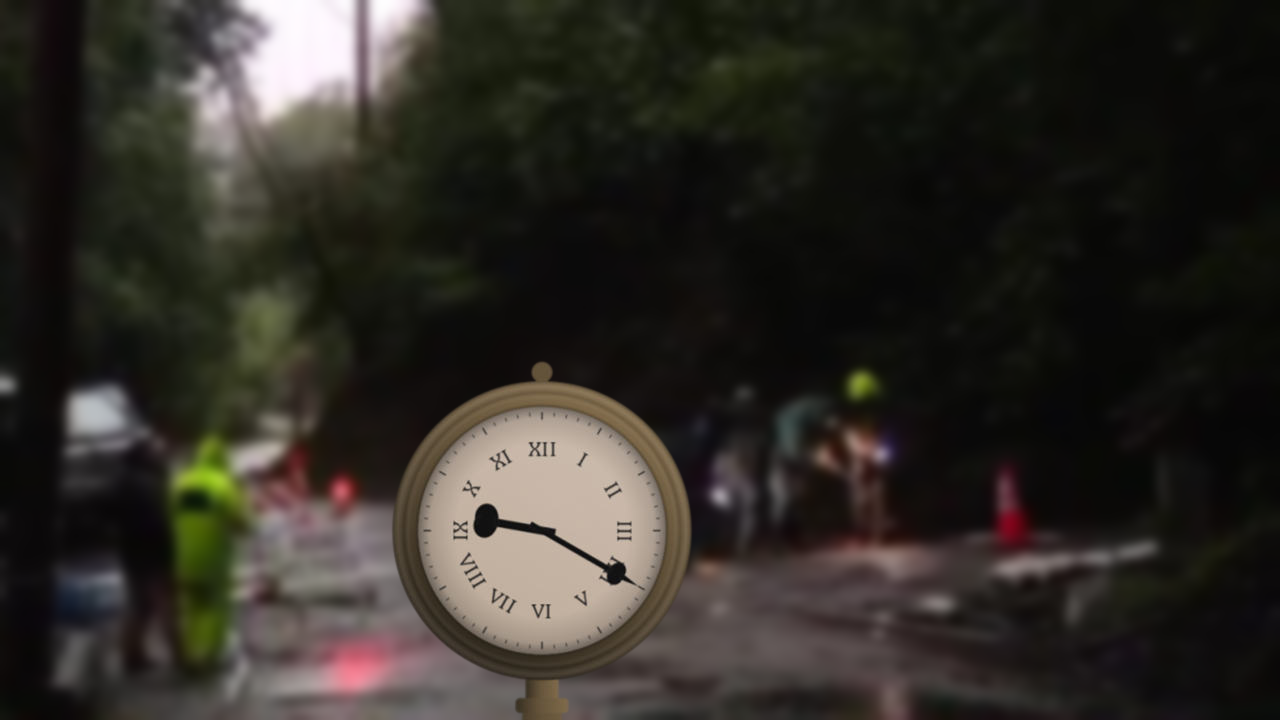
**9:20**
